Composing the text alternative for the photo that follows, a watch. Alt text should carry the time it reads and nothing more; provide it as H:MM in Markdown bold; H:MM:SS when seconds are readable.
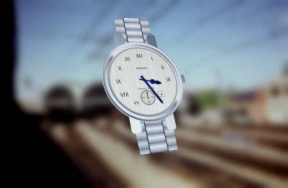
**3:25**
